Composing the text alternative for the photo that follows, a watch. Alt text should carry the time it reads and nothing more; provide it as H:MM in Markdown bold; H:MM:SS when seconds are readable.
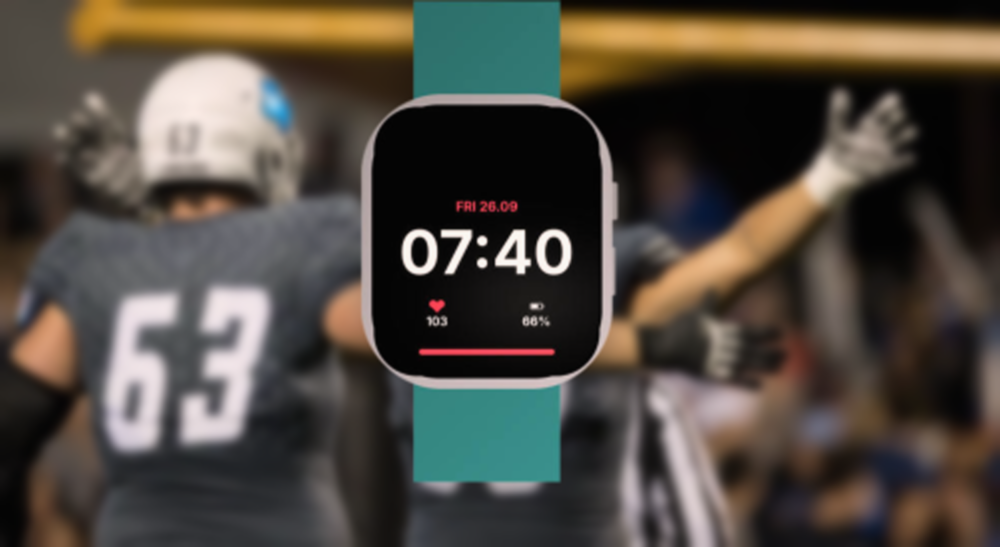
**7:40**
